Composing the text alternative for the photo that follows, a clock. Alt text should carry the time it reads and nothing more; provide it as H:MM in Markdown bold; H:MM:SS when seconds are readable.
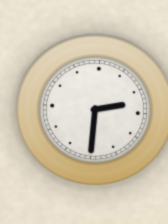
**2:30**
